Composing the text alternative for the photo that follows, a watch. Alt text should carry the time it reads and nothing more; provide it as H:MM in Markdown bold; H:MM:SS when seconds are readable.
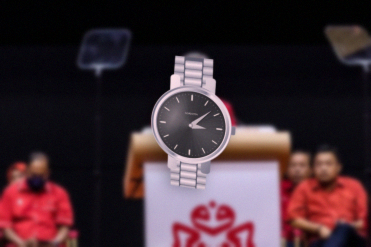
**3:08**
